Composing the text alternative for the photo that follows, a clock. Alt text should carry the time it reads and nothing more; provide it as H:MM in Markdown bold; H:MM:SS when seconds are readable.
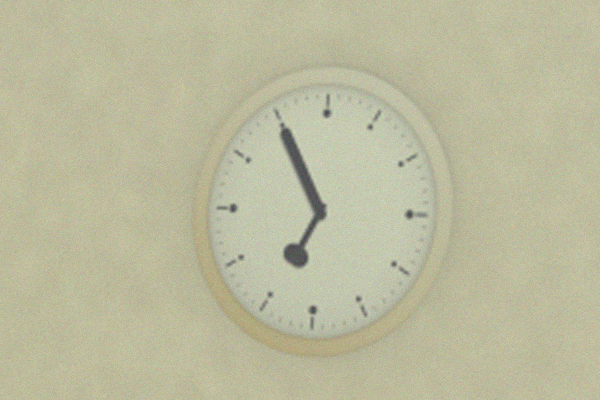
**6:55**
